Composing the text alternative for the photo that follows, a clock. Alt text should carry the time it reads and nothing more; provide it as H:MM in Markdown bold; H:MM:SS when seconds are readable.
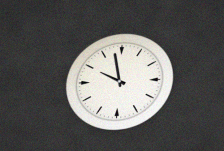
**9:58**
